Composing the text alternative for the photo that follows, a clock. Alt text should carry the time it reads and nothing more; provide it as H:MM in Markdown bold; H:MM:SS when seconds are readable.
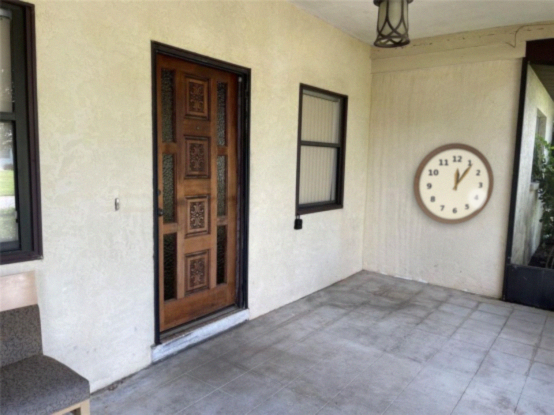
**12:06**
